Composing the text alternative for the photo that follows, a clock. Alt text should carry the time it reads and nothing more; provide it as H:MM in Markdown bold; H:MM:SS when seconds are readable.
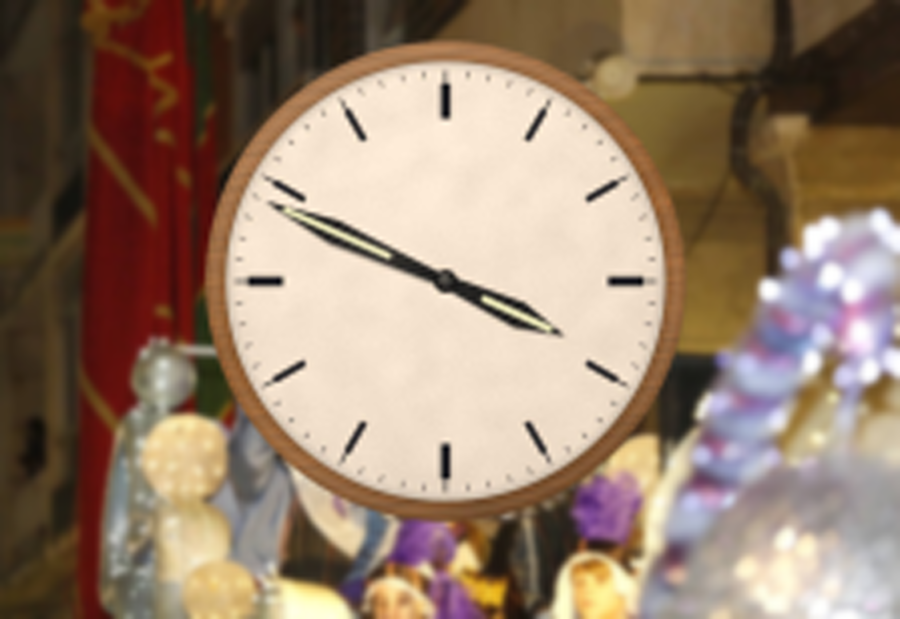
**3:49**
